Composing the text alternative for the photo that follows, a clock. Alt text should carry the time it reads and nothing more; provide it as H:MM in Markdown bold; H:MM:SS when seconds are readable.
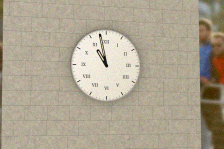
**10:58**
